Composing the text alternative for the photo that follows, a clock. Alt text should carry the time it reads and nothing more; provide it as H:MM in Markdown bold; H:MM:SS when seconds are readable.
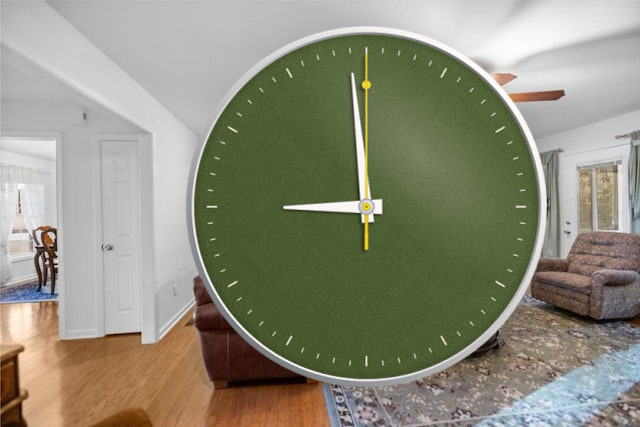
**8:59:00**
